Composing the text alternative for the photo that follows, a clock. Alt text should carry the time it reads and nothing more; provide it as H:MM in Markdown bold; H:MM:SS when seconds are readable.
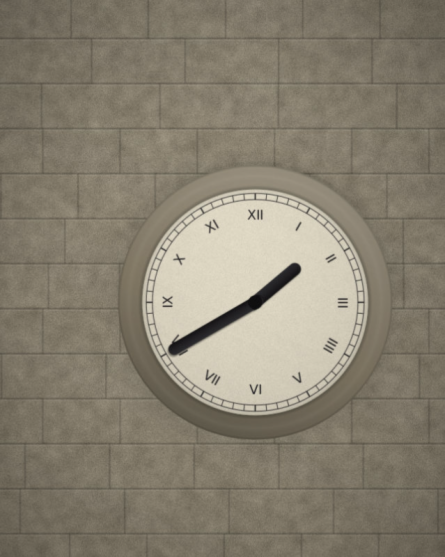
**1:40**
